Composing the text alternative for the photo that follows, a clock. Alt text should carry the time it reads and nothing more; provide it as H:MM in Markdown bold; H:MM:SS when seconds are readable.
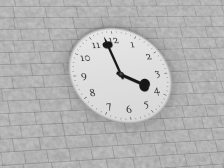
**3:58**
